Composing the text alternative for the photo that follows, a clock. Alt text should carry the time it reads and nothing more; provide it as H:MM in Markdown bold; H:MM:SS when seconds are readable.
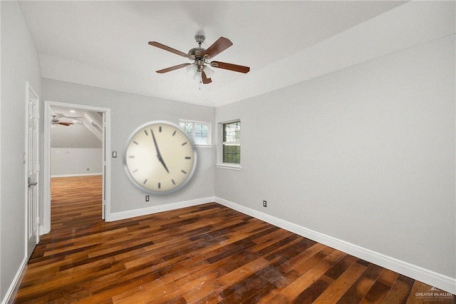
**4:57**
